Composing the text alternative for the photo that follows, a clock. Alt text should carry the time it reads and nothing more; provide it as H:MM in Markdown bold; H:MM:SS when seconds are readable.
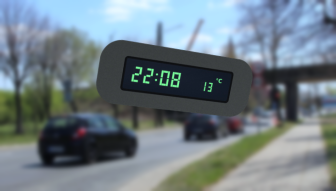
**22:08**
